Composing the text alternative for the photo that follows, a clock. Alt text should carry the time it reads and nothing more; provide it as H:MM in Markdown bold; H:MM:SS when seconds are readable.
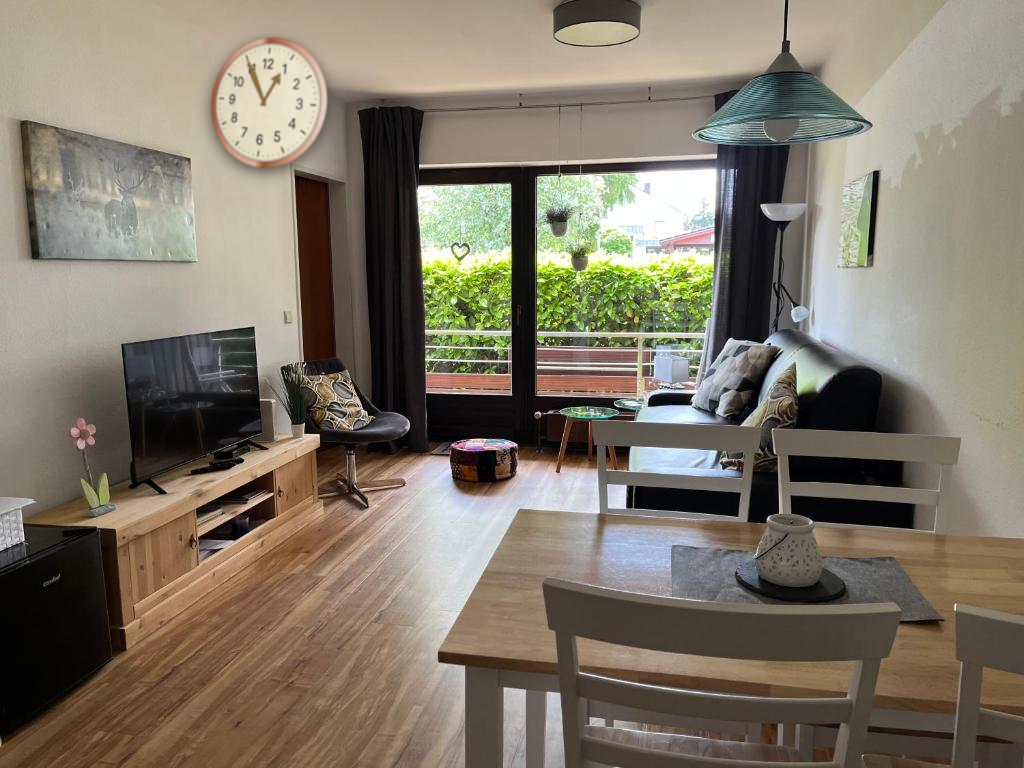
**12:55**
